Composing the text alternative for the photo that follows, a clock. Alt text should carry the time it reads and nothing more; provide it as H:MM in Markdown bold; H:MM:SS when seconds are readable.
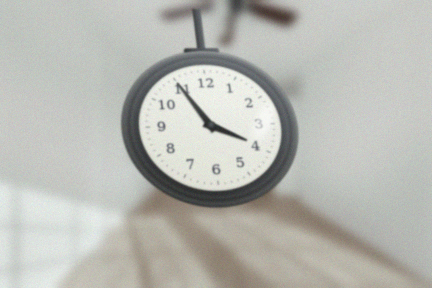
**3:55**
